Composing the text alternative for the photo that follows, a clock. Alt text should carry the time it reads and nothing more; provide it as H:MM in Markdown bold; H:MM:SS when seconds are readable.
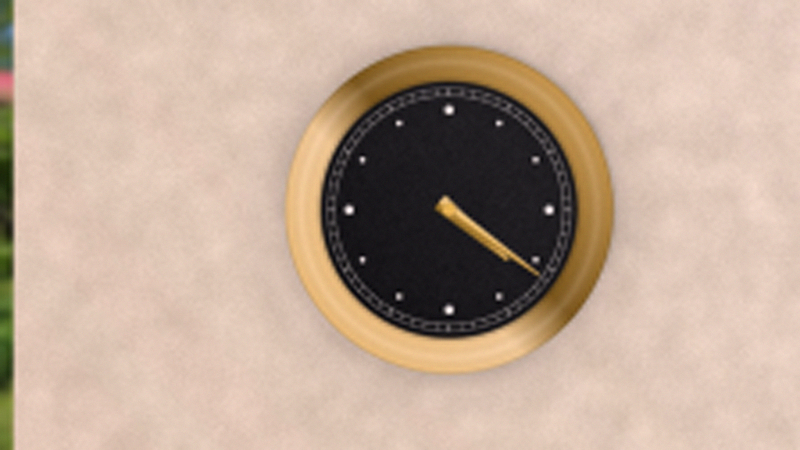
**4:21**
